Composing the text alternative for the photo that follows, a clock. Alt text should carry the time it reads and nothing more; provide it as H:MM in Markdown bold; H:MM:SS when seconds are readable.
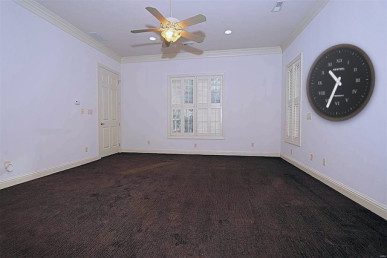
**10:34**
